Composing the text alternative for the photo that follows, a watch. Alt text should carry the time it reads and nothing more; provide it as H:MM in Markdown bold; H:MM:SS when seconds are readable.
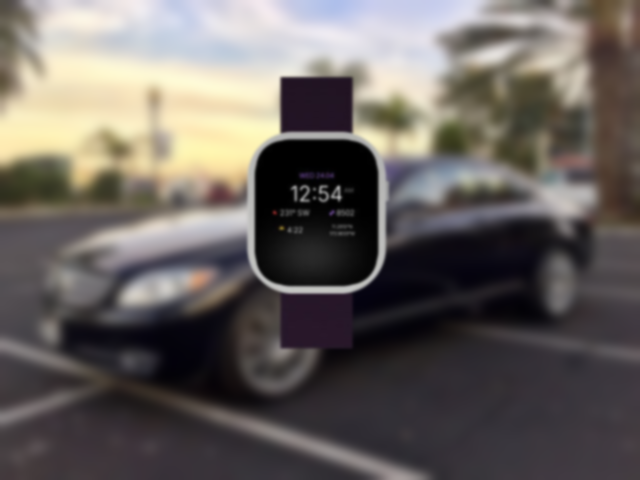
**12:54**
